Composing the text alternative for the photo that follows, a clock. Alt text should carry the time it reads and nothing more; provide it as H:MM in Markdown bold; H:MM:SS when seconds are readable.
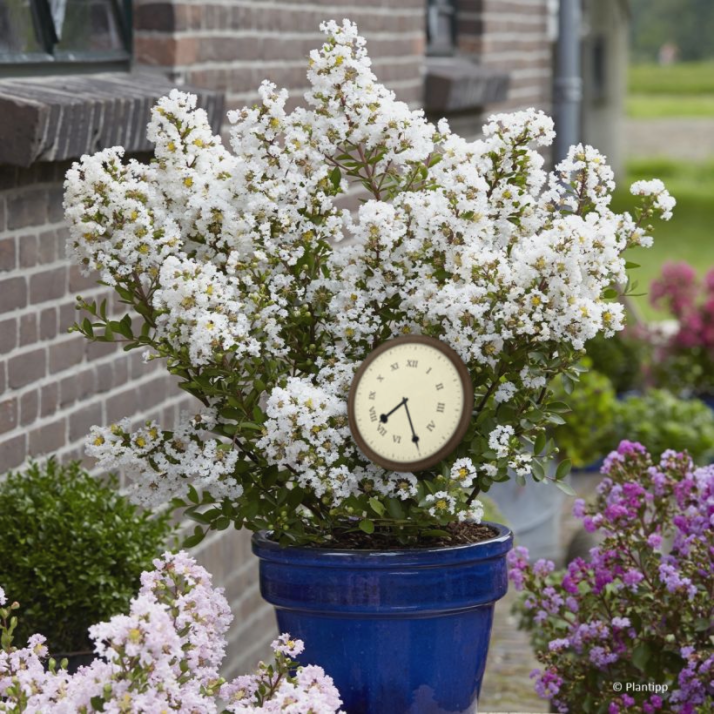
**7:25**
